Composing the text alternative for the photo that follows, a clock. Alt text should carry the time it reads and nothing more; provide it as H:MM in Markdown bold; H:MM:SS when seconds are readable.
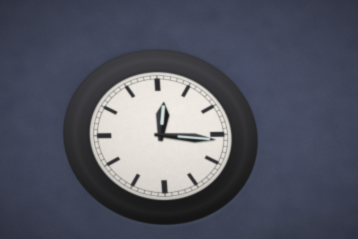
**12:16**
